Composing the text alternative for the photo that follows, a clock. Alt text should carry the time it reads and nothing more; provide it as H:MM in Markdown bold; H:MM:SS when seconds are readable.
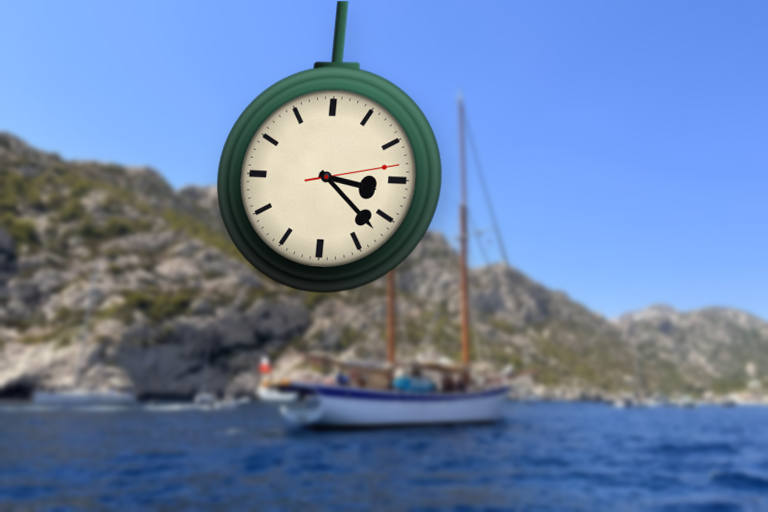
**3:22:13**
